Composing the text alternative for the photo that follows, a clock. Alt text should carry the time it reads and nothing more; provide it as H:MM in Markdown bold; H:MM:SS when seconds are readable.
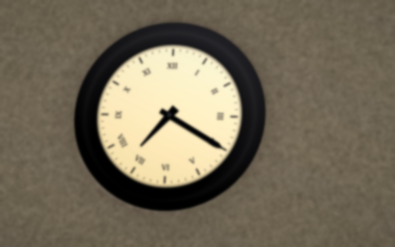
**7:20**
